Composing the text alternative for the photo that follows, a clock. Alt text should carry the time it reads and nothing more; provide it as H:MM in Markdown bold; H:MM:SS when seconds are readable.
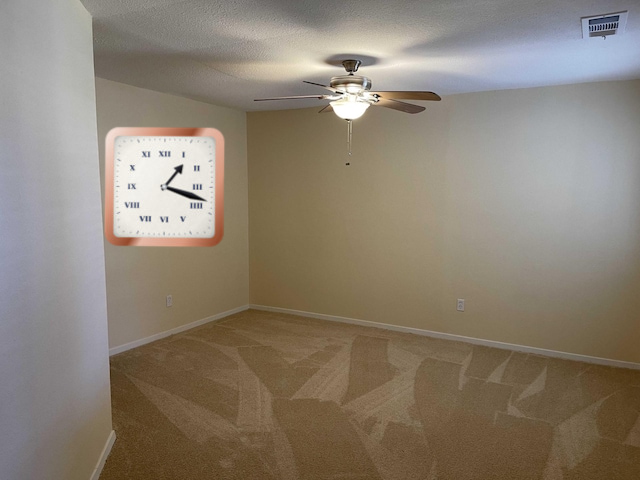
**1:18**
